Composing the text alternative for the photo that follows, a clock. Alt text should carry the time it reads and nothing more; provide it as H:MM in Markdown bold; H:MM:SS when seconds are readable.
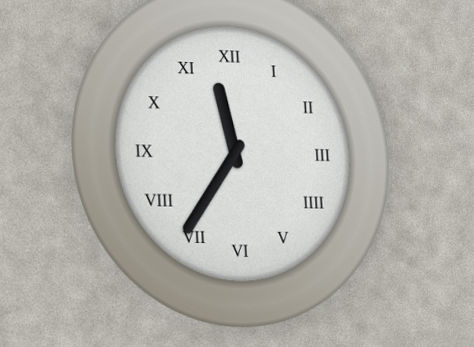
**11:36**
